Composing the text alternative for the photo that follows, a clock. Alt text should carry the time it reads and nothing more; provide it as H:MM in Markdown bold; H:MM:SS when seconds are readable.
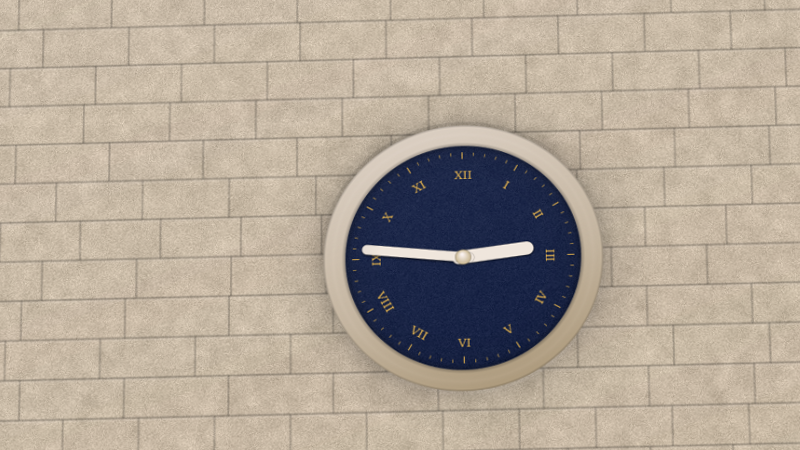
**2:46**
